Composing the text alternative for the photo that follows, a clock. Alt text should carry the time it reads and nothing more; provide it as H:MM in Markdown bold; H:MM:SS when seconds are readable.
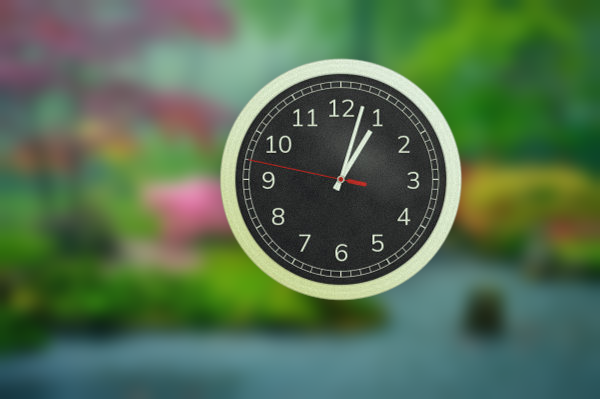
**1:02:47**
